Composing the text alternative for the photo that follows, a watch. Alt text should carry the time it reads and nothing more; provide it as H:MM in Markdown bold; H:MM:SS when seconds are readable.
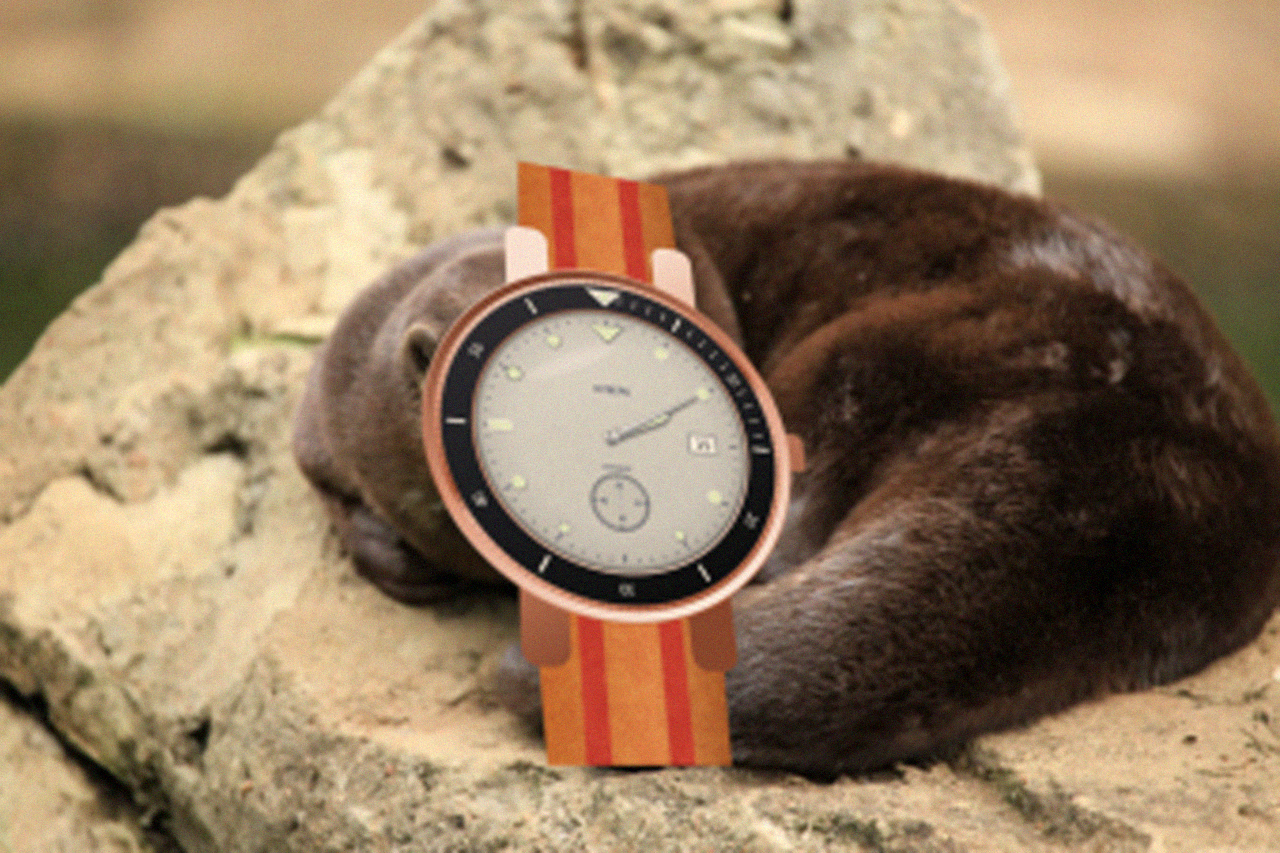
**2:10**
